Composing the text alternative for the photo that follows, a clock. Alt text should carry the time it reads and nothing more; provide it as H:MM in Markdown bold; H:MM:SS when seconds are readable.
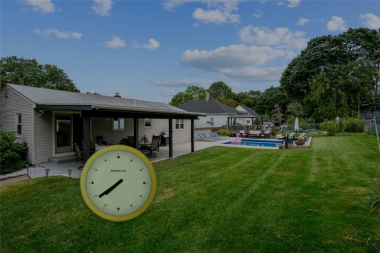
**7:39**
